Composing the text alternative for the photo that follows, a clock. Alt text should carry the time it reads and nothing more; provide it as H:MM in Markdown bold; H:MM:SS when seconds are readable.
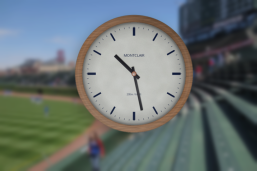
**10:28**
